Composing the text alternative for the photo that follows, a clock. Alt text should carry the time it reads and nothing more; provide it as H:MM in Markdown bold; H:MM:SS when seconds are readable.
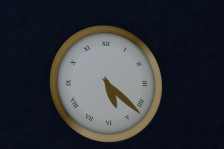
**5:22**
